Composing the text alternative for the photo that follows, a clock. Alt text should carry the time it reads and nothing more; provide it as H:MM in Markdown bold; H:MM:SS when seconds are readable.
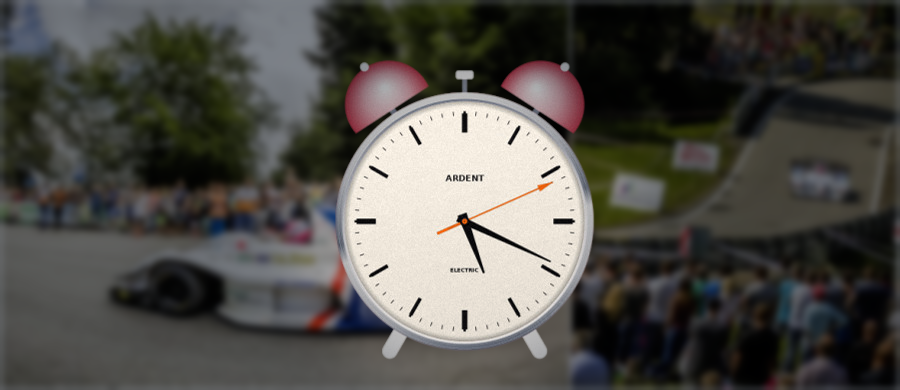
**5:19:11**
